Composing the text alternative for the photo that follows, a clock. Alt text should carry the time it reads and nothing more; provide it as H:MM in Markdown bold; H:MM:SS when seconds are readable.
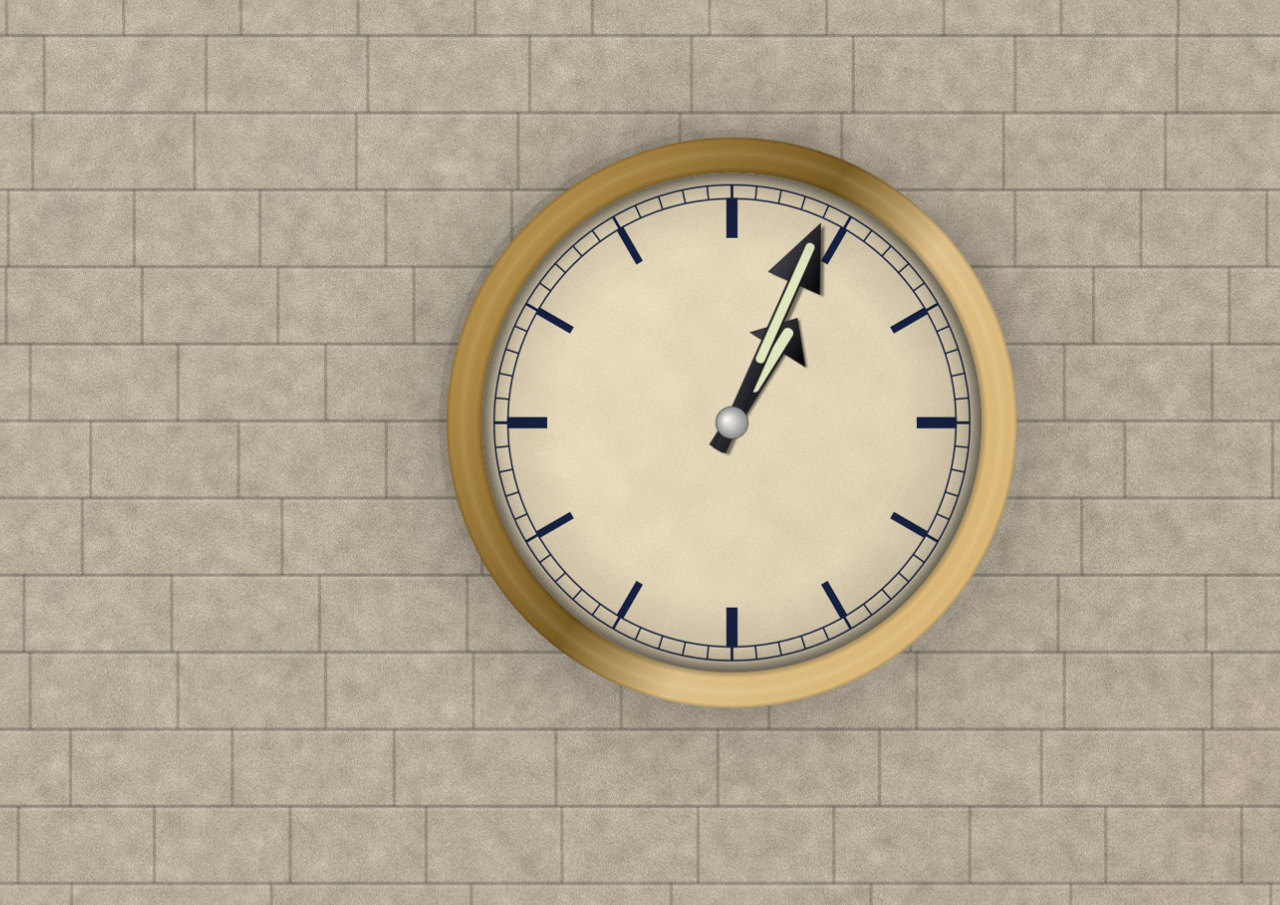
**1:04**
